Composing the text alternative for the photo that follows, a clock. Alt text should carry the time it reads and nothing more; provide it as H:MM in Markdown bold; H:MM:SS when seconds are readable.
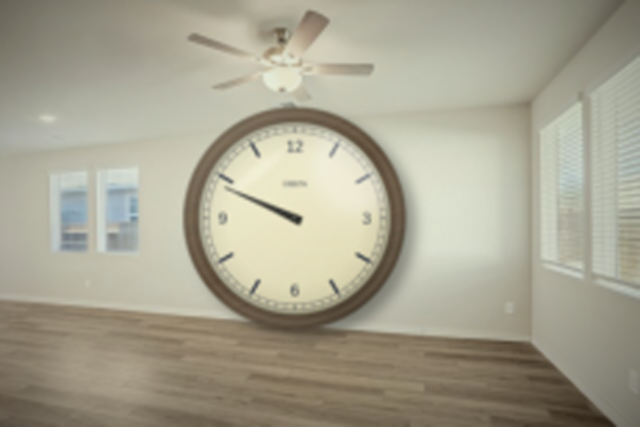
**9:49**
